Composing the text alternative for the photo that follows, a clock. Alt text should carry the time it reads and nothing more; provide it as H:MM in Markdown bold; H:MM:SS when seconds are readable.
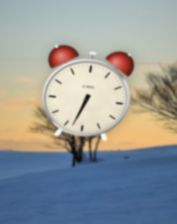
**6:33**
